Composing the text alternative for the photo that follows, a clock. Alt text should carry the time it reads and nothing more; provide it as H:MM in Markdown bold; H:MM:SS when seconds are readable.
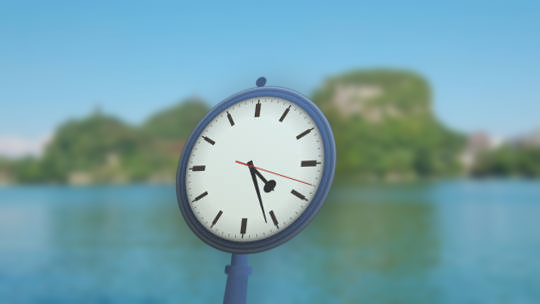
**4:26:18**
